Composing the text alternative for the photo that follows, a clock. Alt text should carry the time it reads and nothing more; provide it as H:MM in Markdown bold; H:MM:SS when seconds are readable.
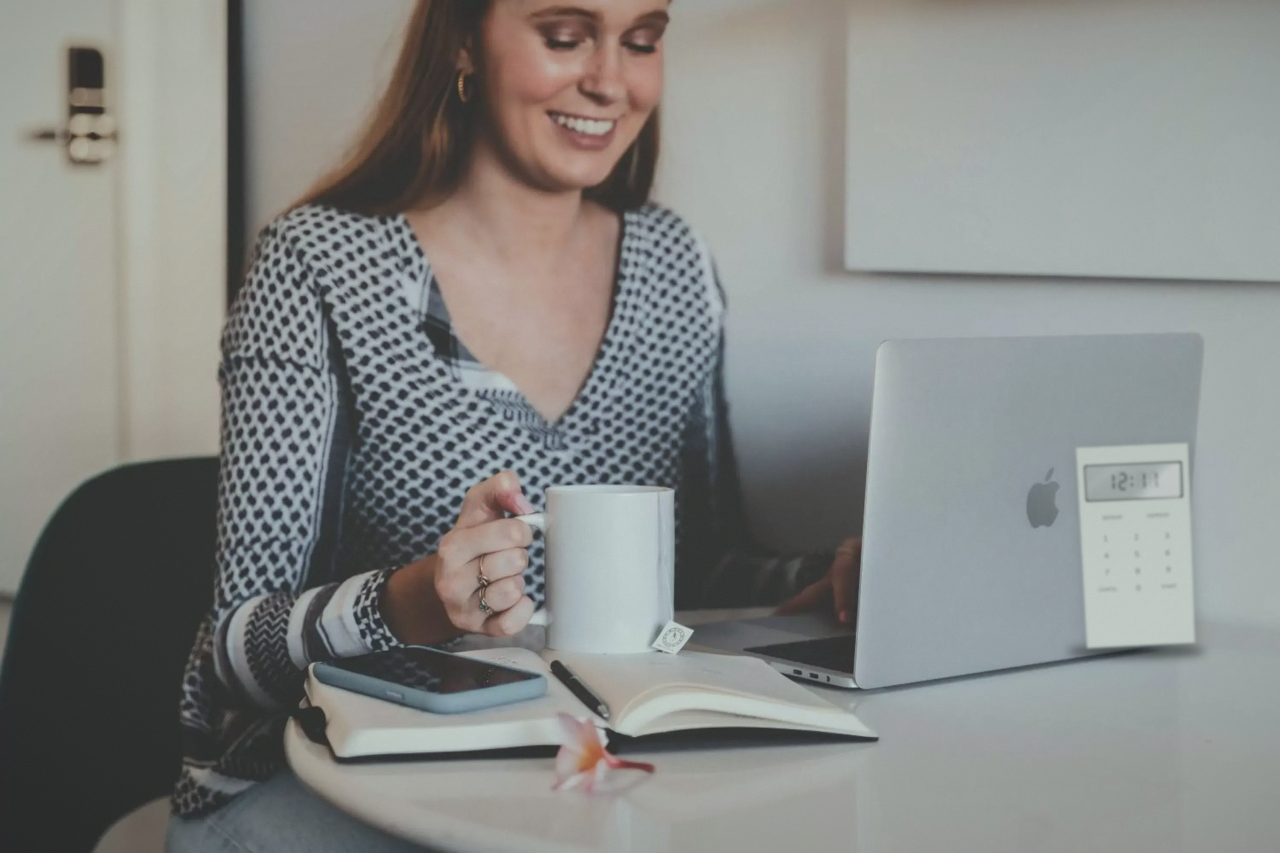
**12:11**
